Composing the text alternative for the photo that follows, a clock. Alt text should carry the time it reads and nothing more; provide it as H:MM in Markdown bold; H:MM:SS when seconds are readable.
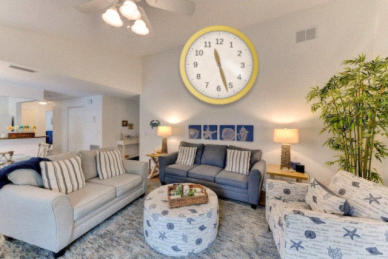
**11:27**
